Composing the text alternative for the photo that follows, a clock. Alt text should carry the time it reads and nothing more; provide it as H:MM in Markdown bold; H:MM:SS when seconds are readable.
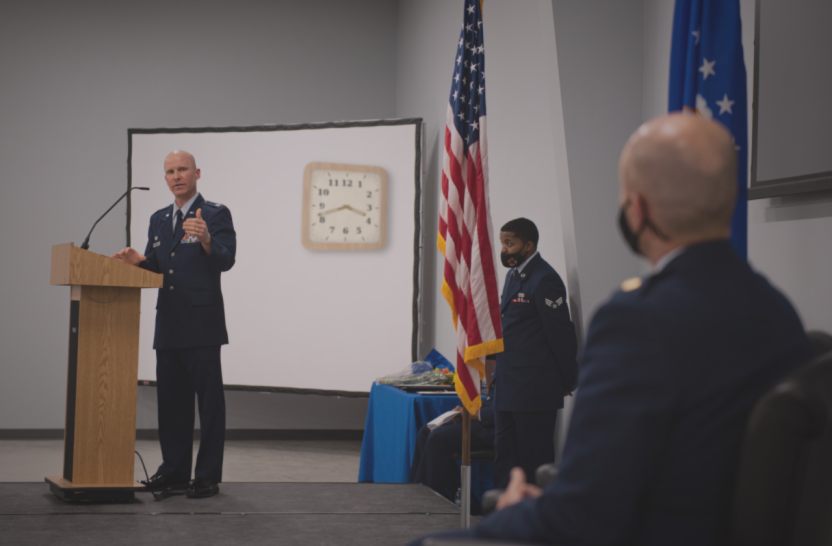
**3:42**
